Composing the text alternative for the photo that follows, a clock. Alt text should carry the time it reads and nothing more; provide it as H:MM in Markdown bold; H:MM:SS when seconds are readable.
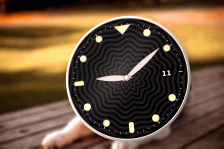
**9:09**
